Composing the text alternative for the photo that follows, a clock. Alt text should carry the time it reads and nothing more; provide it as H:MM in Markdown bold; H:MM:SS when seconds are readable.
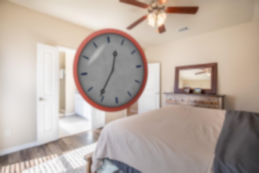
**12:36**
